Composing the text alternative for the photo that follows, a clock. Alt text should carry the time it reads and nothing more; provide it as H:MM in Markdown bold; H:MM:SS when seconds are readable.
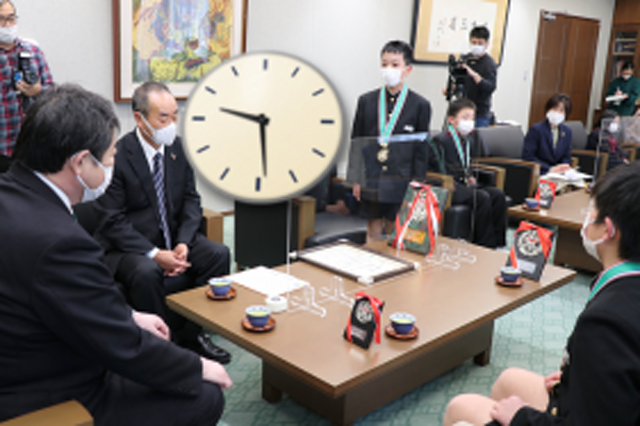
**9:29**
